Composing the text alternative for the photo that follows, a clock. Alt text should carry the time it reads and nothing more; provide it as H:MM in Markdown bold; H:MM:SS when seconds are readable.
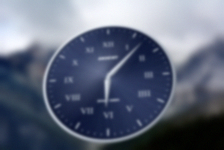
**6:07**
